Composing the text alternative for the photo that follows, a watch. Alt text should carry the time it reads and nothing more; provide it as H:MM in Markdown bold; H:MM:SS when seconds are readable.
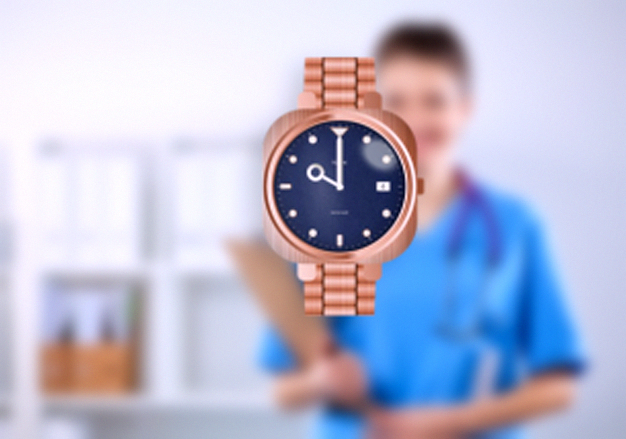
**10:00**
